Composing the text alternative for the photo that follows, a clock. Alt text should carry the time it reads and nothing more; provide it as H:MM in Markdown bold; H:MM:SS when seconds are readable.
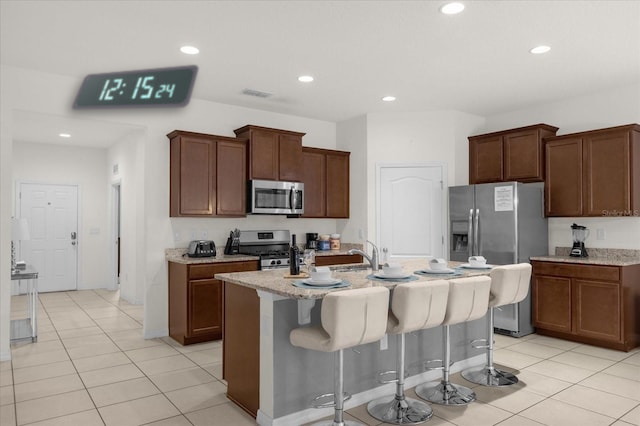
**12:15:24**
